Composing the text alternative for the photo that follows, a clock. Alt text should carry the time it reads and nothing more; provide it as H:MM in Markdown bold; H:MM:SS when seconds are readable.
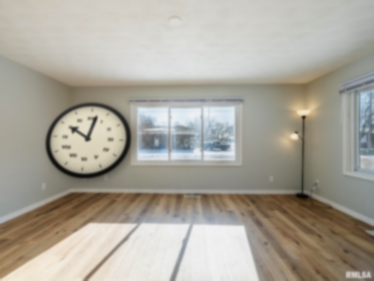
**10:02**
